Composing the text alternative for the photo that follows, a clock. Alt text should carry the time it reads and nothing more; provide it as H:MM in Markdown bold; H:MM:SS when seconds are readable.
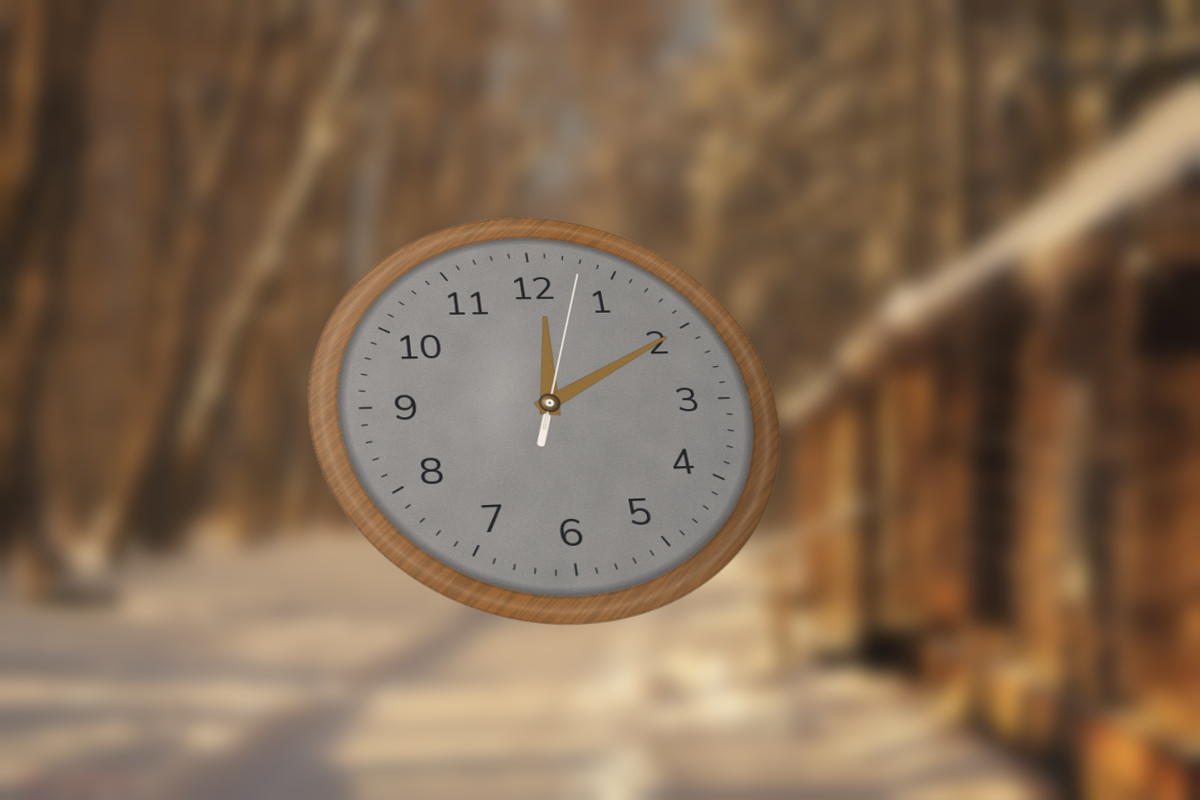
**12:10:03**
